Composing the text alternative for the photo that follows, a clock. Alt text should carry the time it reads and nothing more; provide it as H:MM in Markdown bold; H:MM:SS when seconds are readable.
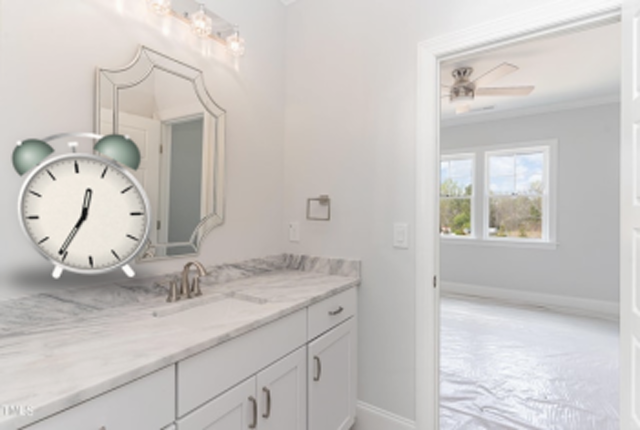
**12:36**
